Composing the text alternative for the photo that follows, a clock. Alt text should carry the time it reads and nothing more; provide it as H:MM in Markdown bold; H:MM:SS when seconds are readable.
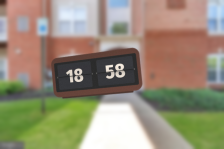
**18:58**
